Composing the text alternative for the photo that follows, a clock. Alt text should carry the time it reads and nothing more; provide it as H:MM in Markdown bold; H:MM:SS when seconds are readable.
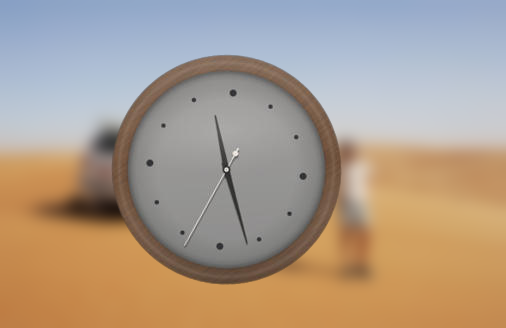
**11:26:34**
